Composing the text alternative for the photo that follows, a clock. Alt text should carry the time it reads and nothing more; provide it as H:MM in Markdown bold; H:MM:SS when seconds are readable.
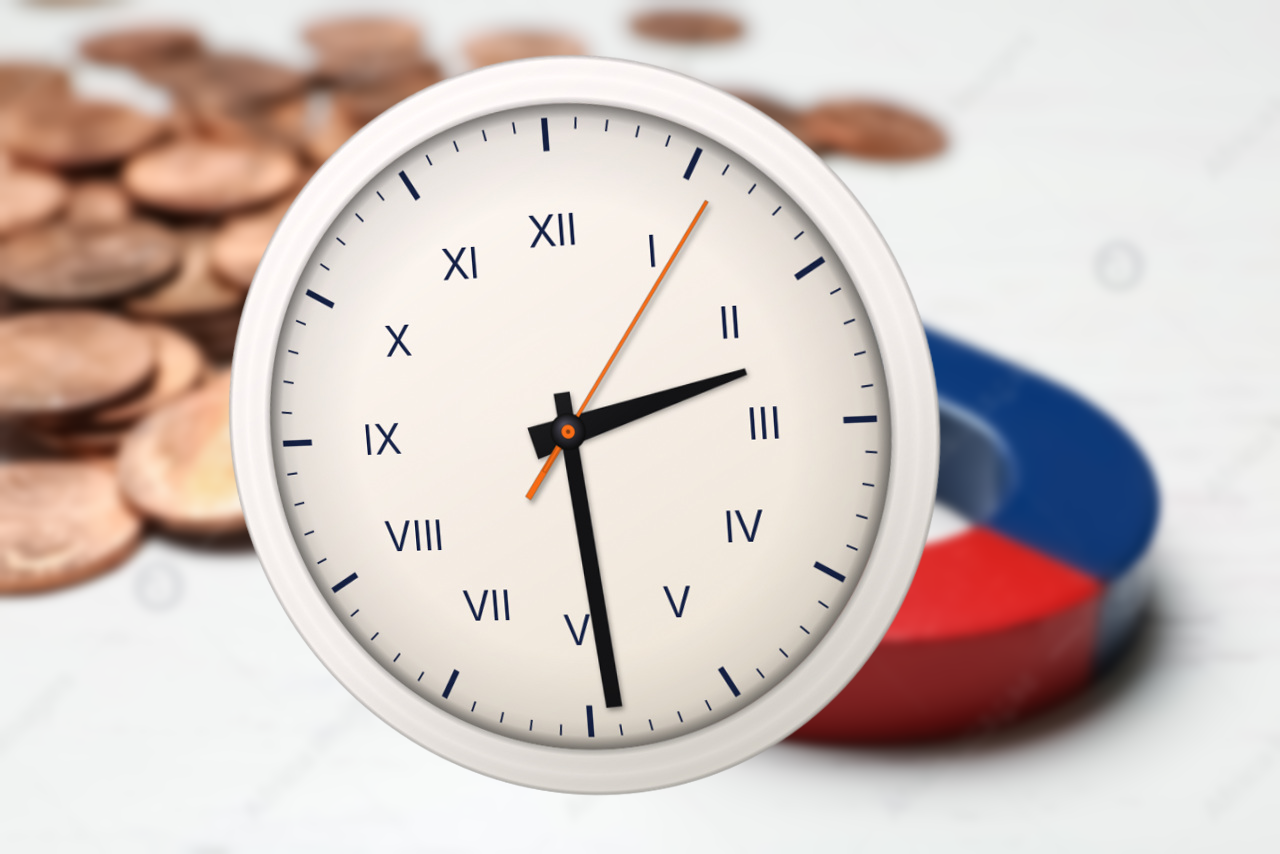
**2:29:06**
